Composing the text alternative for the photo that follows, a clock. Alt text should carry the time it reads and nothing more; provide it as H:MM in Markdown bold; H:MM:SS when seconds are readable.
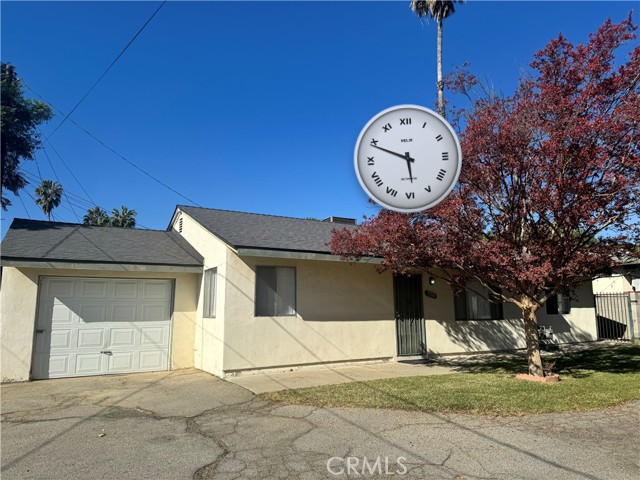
**5:49**
